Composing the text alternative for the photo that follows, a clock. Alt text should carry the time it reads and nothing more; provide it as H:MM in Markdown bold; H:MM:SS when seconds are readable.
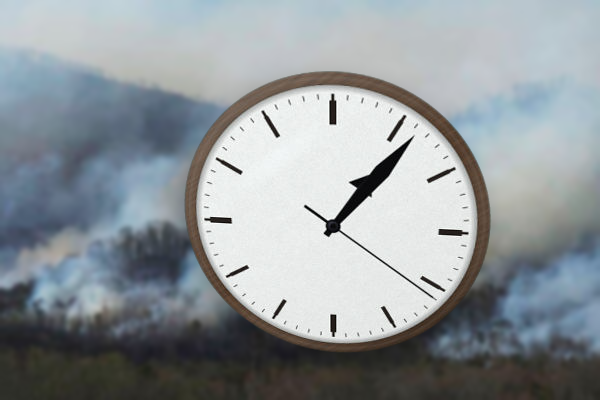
**1:06:21**
